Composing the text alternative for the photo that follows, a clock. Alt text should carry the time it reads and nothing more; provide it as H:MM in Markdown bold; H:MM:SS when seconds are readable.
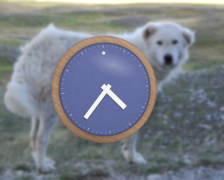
**4:37**
